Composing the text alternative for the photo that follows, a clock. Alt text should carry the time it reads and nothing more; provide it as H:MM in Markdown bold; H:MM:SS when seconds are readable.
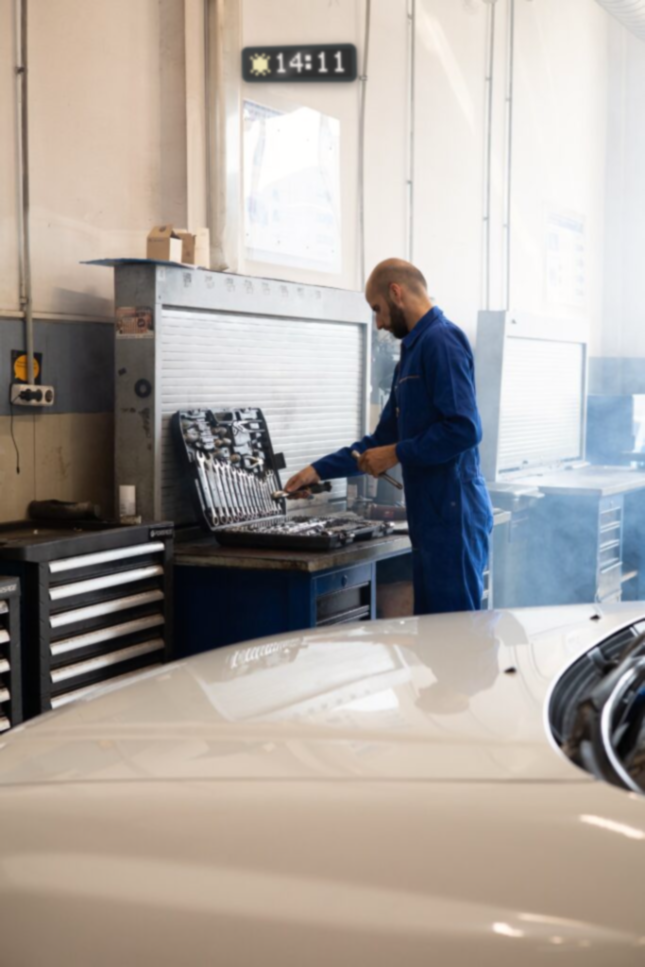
**14:11**
